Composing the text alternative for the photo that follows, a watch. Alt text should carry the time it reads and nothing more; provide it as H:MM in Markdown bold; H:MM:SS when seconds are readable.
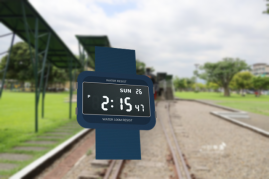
**2:15:47**
